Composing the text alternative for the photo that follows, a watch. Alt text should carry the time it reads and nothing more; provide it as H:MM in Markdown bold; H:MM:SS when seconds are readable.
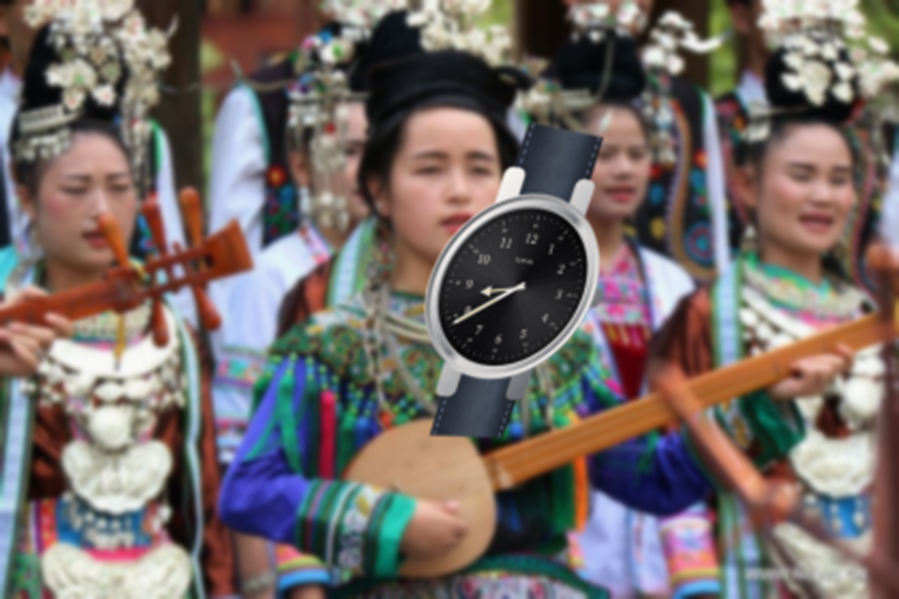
**8:39**
